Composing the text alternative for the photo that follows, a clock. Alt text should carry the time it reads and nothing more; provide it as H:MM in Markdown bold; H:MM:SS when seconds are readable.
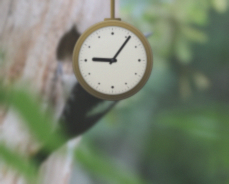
**9:06**
